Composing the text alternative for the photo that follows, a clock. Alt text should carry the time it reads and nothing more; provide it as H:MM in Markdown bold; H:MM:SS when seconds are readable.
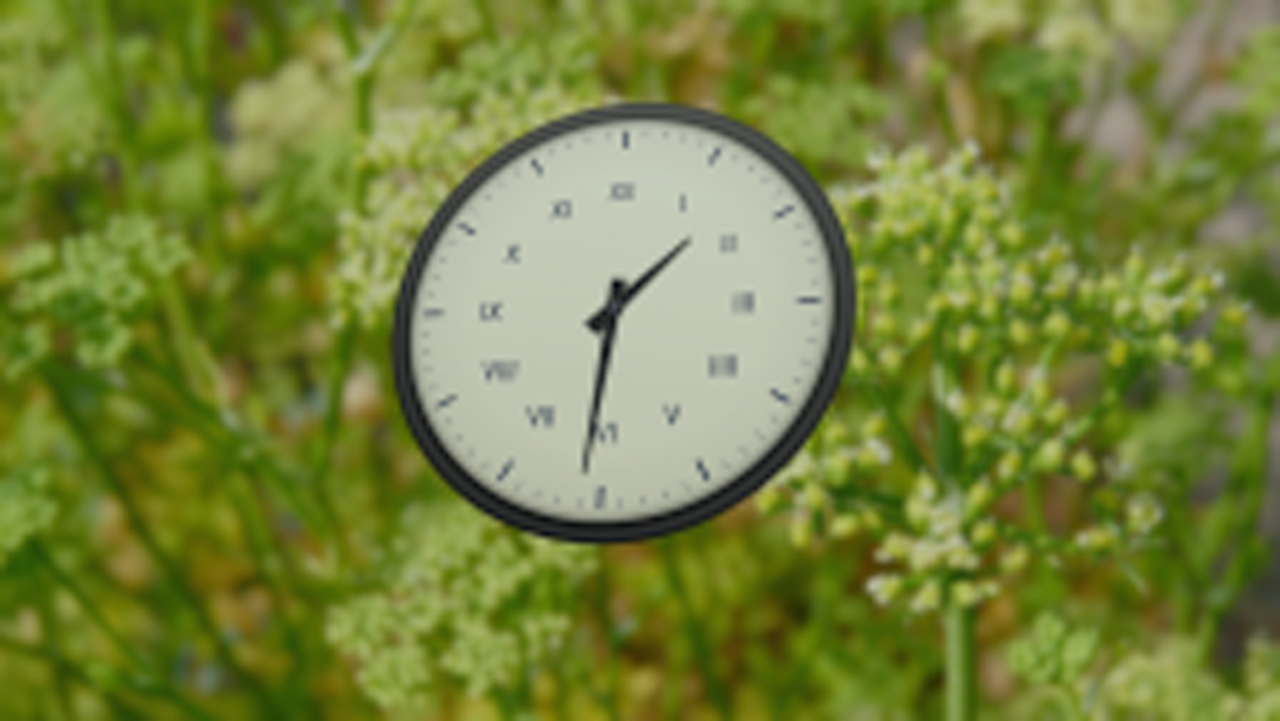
**1:31**
